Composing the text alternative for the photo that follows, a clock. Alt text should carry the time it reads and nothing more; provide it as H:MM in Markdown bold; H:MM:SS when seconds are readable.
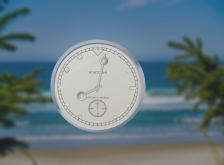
**8:02**
